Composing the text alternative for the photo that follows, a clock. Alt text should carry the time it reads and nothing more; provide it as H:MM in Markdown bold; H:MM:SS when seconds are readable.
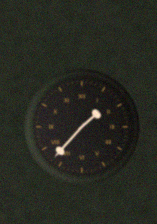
**1:37**
